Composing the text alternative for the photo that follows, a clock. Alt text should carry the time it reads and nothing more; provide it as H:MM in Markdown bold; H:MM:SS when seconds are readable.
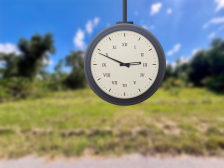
**2:49**
